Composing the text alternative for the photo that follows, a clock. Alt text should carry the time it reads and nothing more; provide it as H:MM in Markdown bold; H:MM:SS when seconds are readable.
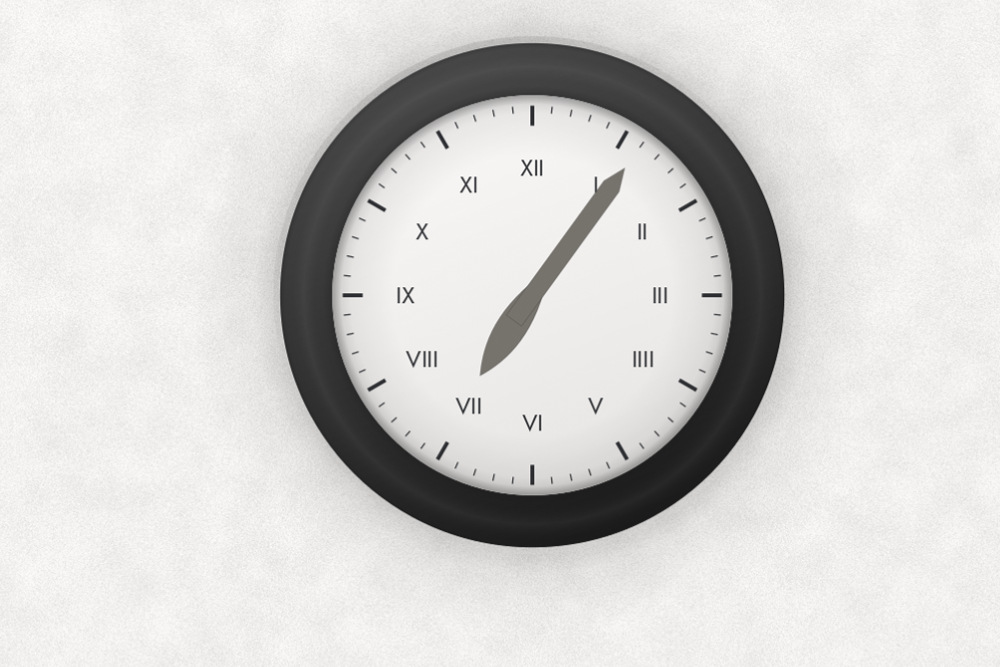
**7:06**
